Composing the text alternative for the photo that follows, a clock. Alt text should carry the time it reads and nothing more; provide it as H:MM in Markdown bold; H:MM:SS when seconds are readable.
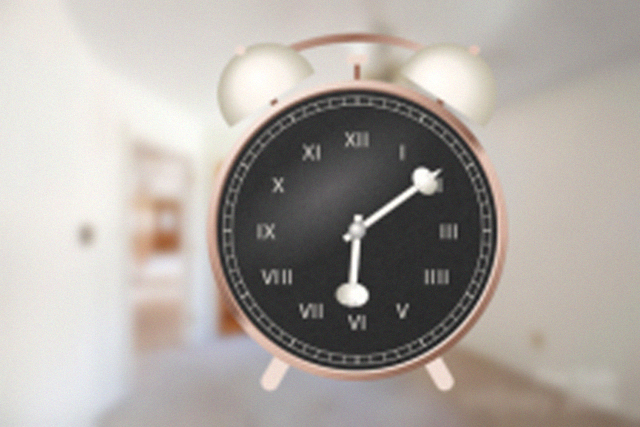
**6:09**
